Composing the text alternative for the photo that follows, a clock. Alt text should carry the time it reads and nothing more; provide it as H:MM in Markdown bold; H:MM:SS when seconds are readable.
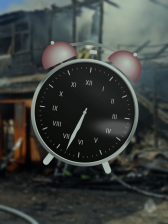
**6:33**
